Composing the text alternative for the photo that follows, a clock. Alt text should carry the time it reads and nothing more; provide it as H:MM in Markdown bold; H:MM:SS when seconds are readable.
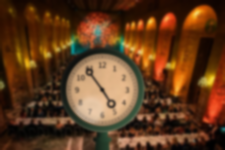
**4:54**
